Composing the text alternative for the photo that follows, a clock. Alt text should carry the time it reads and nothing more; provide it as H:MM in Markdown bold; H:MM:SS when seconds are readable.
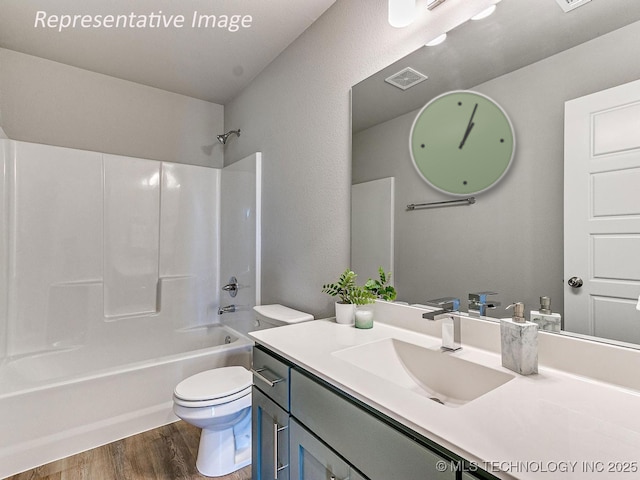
**1:04**
